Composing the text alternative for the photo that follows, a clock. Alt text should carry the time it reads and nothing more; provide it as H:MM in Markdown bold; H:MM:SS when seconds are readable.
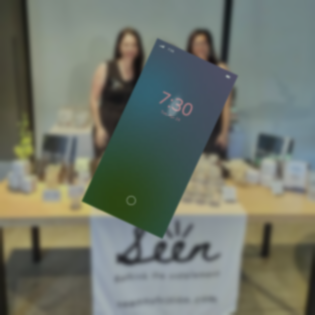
**7:30**
